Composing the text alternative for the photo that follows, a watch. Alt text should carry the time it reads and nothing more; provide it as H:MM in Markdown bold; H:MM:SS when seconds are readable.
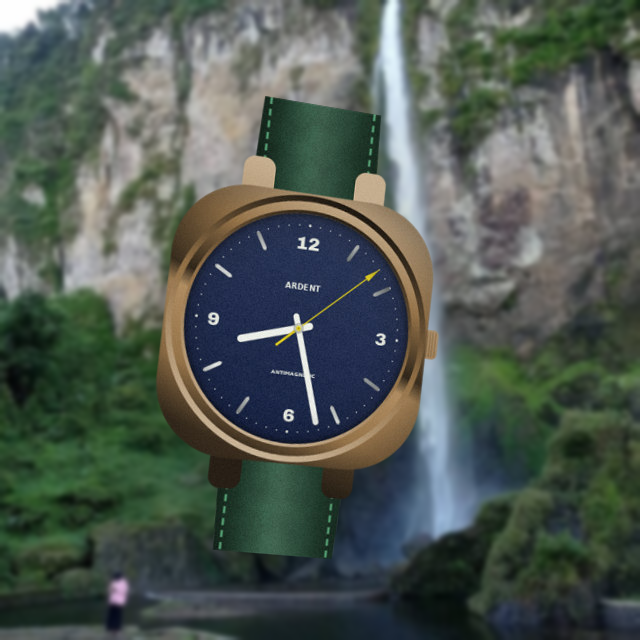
**8:27:08**
